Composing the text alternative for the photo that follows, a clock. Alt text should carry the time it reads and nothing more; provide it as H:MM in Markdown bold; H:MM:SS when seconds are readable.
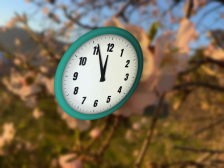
**11:56**
